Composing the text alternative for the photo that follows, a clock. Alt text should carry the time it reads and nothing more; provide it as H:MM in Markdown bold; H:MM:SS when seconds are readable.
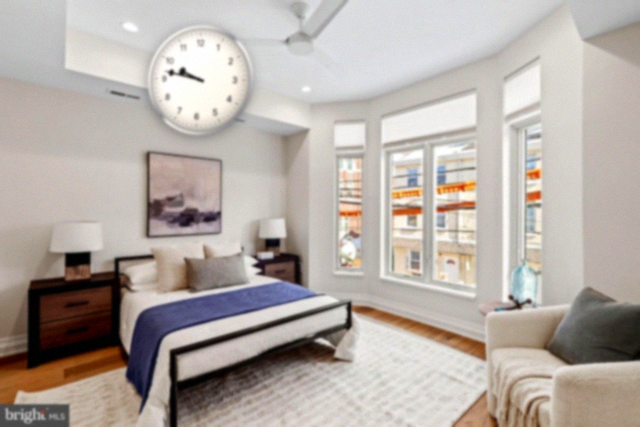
**9:47**
